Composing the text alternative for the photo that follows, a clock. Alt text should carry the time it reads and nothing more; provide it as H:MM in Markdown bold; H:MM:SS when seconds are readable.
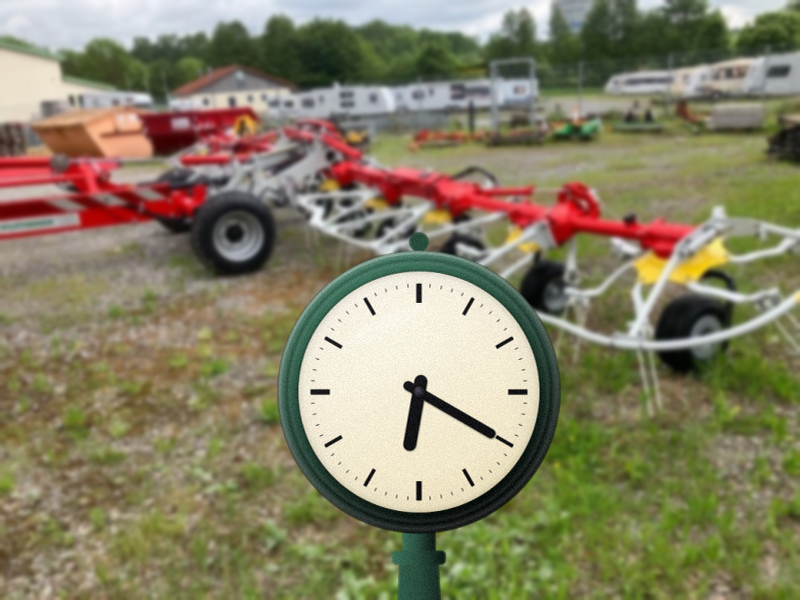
**6:20**
